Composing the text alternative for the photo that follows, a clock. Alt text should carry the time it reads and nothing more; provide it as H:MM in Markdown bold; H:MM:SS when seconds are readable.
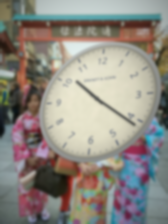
**10:21**
